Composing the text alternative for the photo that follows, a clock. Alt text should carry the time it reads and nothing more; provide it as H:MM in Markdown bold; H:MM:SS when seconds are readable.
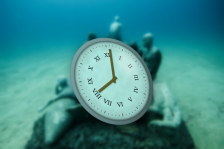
**8:01**
